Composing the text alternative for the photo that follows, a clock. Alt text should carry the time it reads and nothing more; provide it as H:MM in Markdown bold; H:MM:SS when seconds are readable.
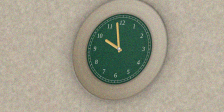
**9:58**
